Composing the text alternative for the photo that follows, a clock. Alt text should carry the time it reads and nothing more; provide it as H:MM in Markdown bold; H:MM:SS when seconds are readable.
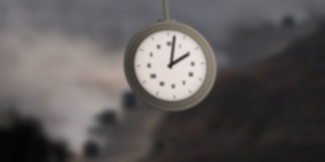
**2:02**
